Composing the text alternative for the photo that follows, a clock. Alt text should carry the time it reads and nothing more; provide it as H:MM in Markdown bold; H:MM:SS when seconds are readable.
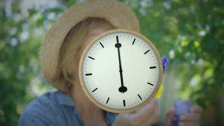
**6:00**
